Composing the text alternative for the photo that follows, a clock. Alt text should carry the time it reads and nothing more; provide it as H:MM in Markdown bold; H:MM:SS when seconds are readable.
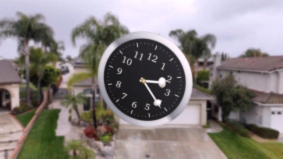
**2:21**
